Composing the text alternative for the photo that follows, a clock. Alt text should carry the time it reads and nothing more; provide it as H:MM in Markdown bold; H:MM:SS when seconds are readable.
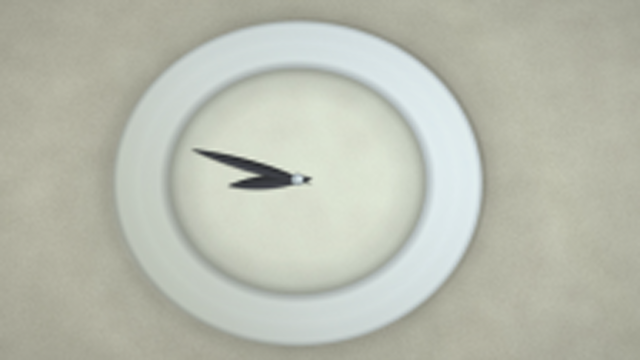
**8:48**
